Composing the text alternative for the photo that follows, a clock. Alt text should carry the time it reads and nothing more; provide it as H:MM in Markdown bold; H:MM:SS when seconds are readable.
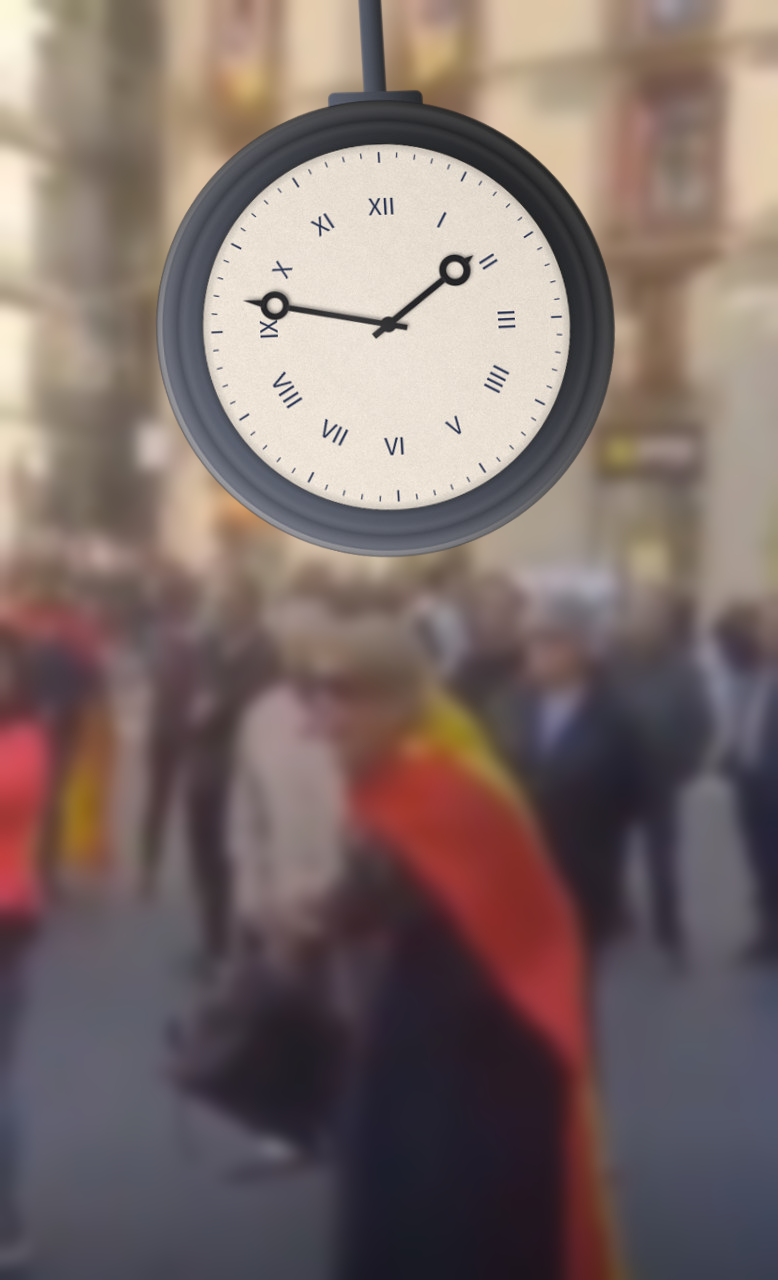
**1:47**
